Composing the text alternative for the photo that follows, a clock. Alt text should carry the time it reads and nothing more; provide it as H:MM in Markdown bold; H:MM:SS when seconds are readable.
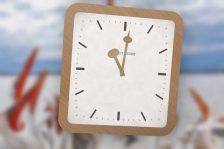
**11:01**
